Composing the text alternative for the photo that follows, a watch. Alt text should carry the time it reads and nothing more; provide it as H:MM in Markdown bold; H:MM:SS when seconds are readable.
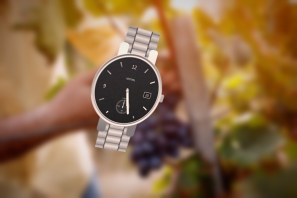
**5:27**
